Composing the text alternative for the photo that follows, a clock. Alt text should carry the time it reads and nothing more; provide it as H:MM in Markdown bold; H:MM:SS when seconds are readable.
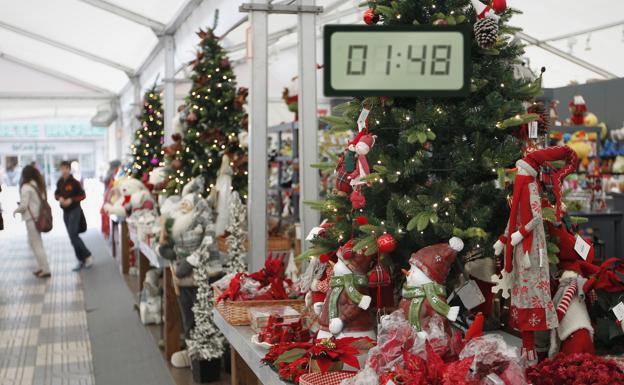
**1:48**
